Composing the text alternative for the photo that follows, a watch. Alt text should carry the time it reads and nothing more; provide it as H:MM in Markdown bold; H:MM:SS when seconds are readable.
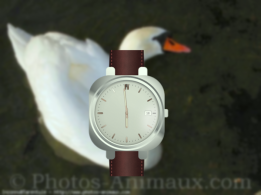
**5:59**
